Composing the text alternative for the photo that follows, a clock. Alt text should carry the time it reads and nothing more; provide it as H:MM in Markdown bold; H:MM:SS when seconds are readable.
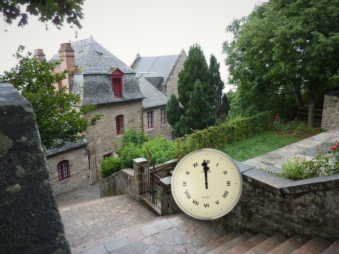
**11:59**
